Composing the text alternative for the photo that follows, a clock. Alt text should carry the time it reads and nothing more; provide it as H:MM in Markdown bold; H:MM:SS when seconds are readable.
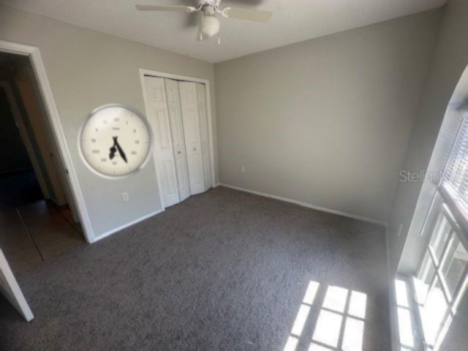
**6:25**
